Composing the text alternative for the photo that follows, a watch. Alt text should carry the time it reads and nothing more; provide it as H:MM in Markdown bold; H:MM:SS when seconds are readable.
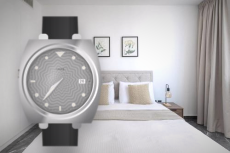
**7:37**
